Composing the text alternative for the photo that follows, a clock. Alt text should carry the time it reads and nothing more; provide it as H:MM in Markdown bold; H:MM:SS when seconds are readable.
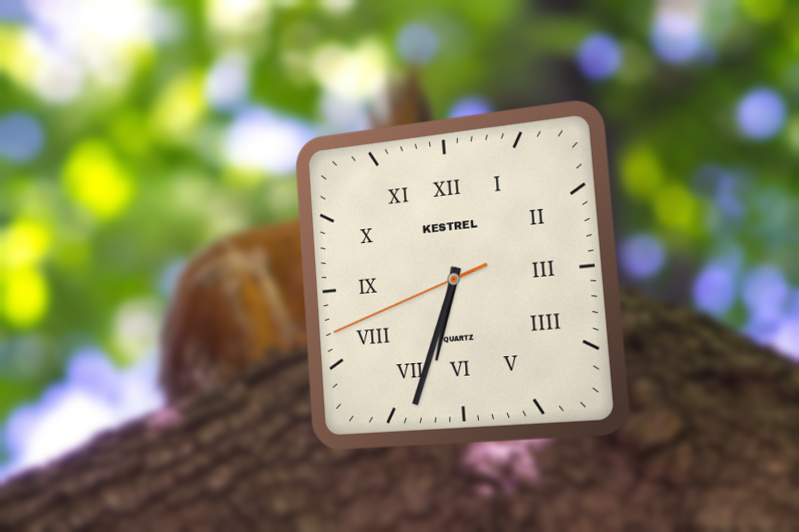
**6:33:42**
